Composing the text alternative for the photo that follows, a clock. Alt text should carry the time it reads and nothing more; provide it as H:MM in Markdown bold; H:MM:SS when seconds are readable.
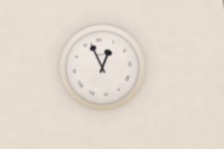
**12:57**
